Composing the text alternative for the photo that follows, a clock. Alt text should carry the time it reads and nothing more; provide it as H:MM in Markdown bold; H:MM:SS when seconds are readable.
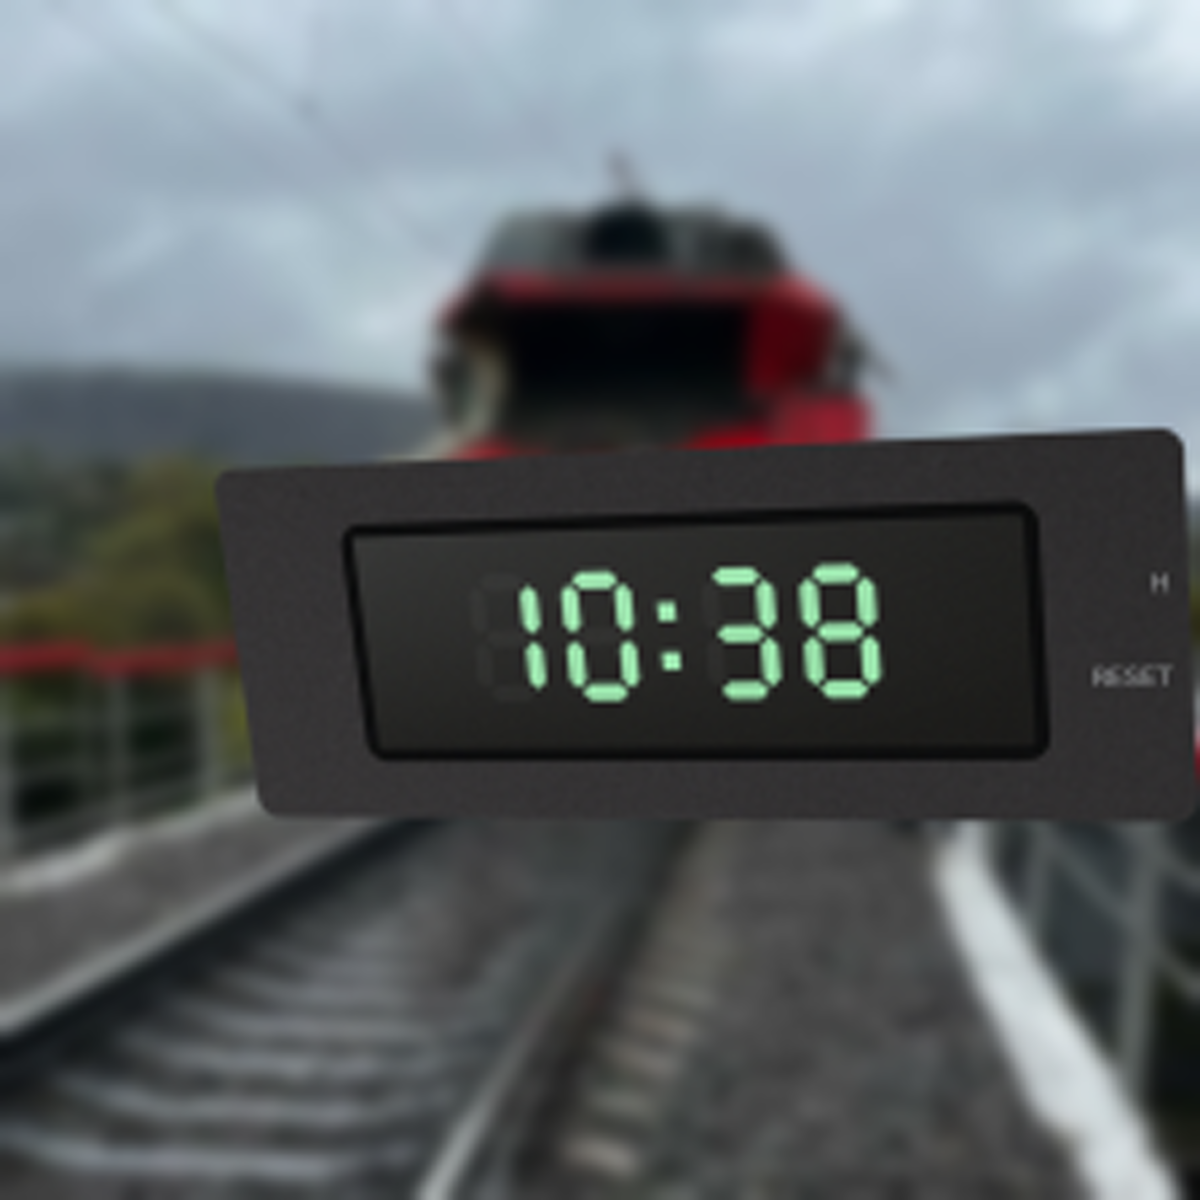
**10:38**
